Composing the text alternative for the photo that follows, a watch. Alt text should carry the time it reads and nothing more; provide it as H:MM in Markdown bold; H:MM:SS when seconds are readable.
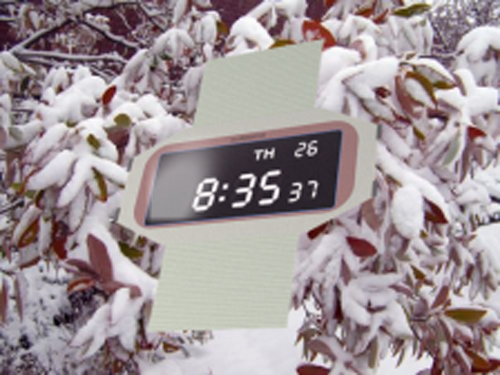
**8:35:37**
